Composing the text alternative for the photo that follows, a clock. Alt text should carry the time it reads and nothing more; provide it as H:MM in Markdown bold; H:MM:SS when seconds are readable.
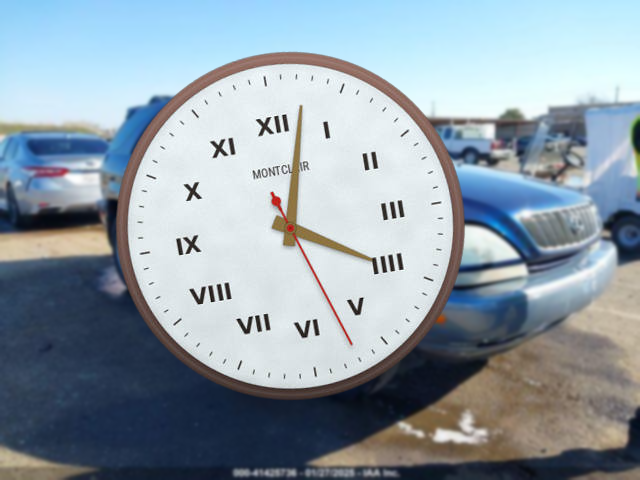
**4:02:27**
